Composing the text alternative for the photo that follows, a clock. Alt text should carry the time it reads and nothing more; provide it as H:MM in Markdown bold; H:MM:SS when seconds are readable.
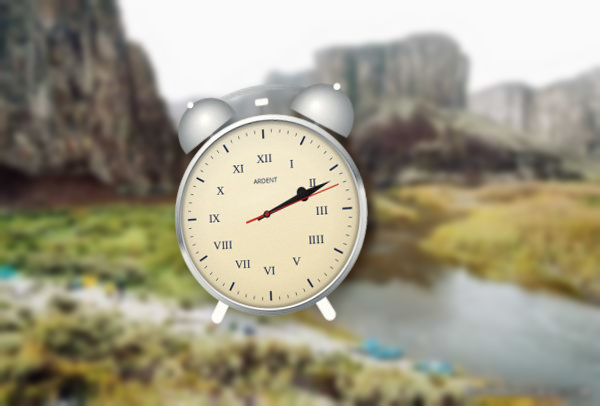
**2:11:12**
